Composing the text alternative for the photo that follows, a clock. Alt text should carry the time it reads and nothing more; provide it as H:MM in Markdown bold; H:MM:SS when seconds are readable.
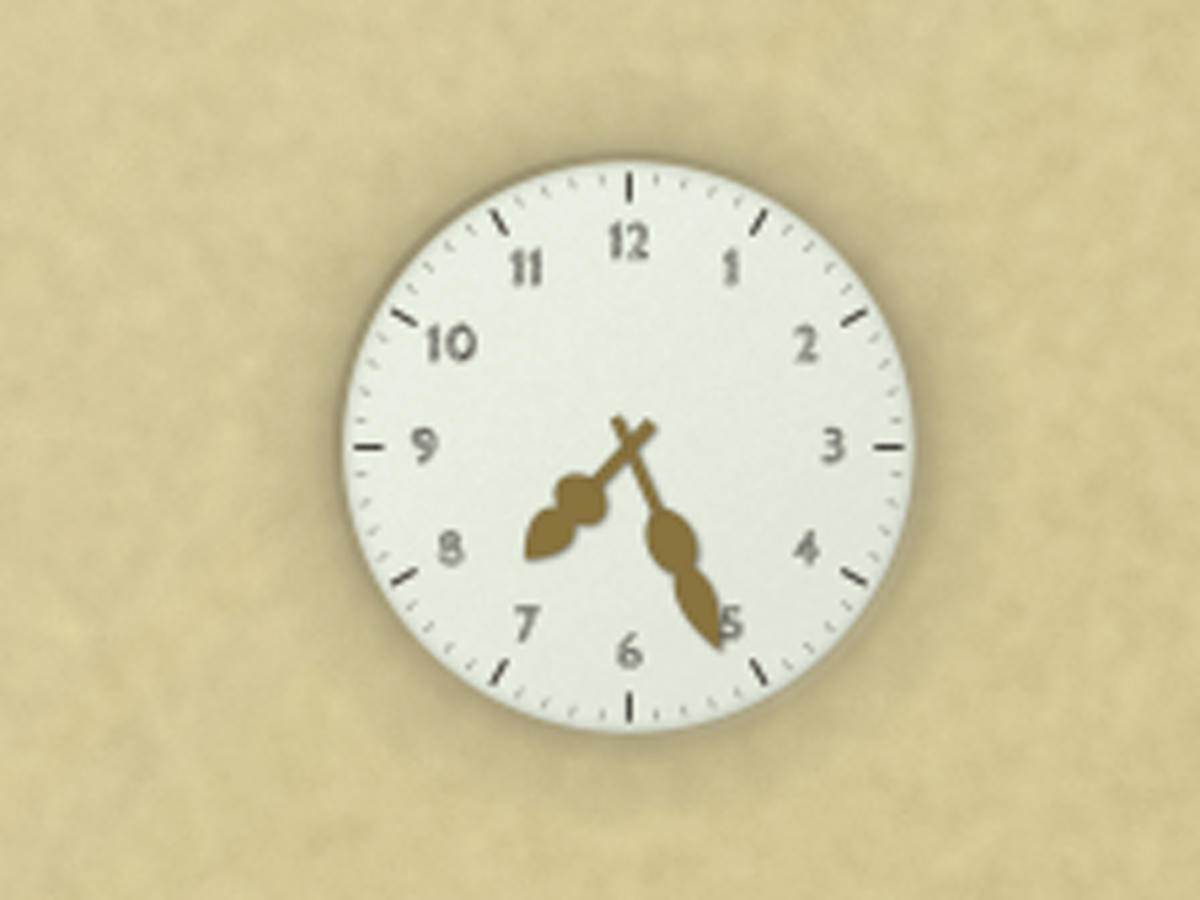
**7:26**
